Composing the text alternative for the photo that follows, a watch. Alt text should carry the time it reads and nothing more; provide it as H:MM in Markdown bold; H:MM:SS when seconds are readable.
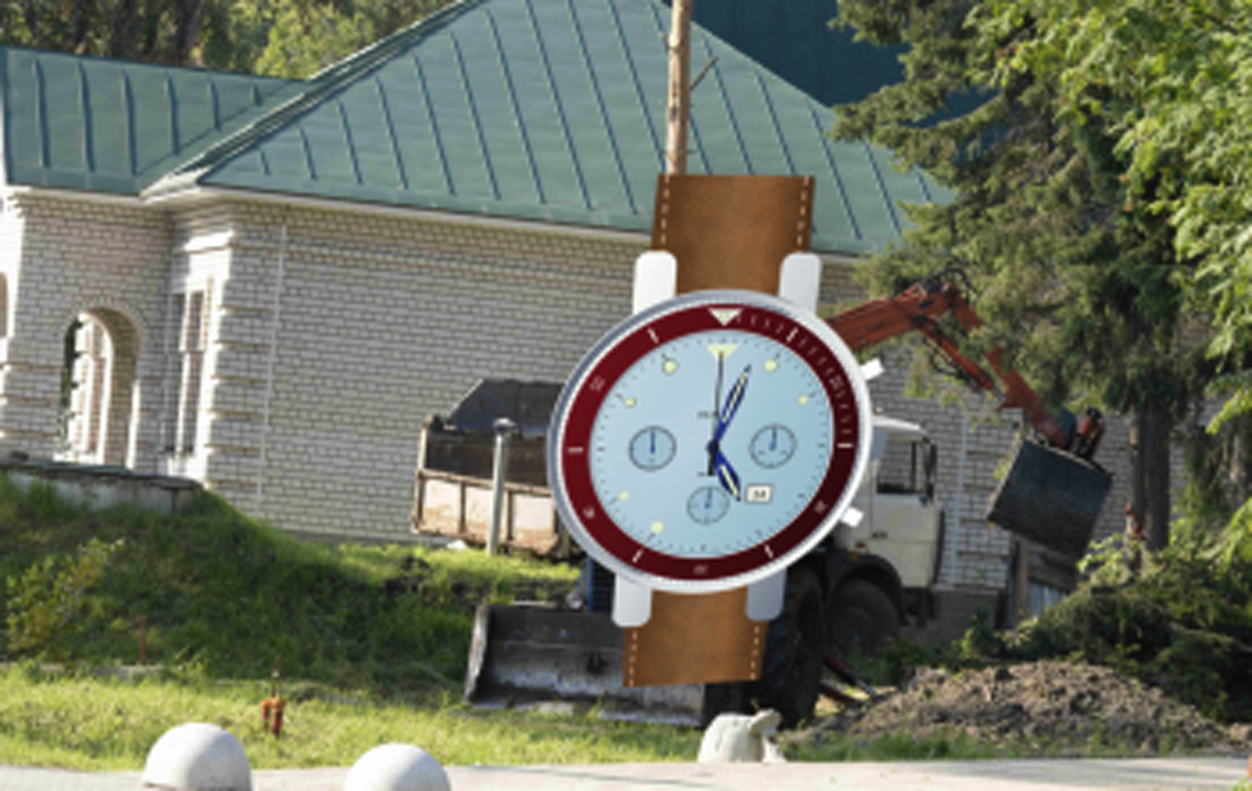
**5:03**
